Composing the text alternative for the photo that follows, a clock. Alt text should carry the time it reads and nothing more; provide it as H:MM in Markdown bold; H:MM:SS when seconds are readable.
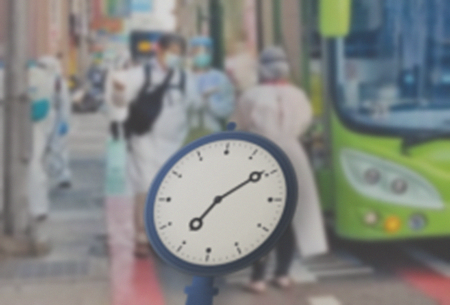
**7:09**
